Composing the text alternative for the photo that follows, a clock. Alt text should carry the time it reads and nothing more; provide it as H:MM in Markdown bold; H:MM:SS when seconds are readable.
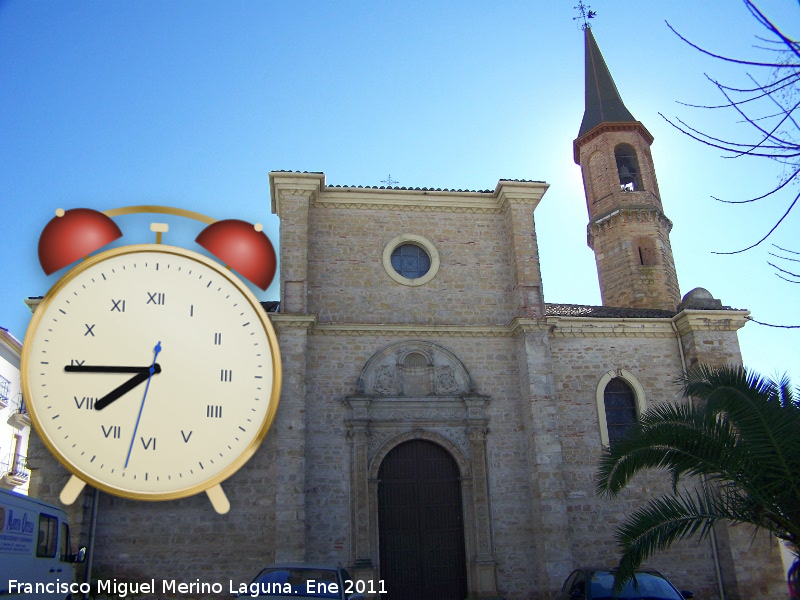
**7:44:32**
